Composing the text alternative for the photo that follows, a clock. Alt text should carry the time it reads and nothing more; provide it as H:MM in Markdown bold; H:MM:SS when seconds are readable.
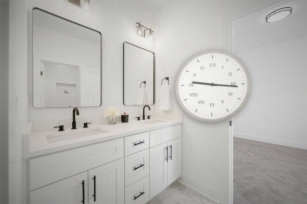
**9:16**
